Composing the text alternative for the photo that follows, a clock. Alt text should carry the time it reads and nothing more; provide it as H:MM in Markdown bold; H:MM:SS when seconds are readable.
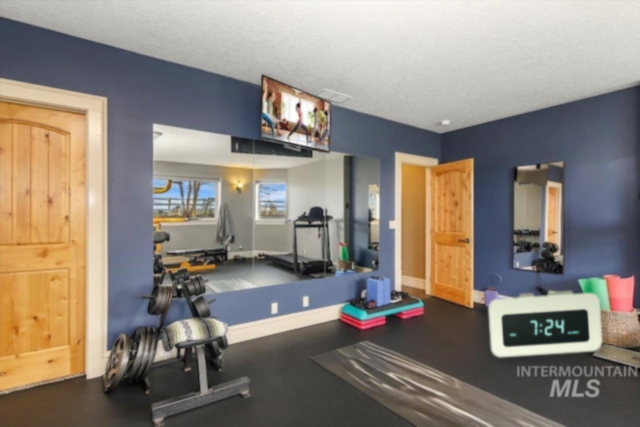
**7:24**
